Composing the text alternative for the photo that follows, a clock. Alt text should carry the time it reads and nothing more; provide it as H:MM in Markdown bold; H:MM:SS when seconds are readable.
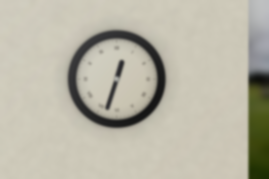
**12:33**
